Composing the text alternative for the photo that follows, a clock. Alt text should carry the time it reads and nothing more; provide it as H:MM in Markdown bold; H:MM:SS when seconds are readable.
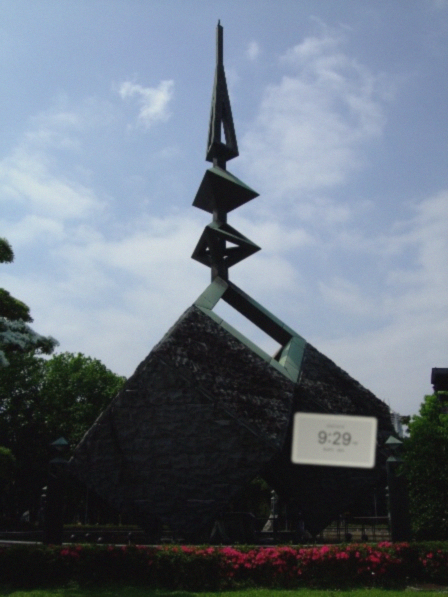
**9:29**
